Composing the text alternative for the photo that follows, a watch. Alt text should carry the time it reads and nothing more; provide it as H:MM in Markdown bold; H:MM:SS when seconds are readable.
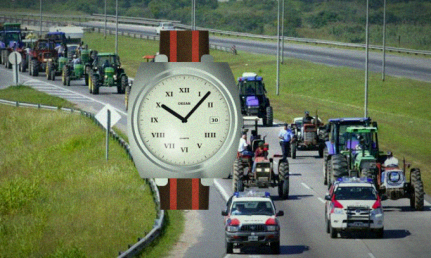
**10:07**
